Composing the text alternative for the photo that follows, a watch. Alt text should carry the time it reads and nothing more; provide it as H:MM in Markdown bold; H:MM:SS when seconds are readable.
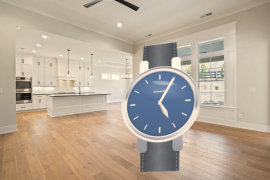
**5:05**
